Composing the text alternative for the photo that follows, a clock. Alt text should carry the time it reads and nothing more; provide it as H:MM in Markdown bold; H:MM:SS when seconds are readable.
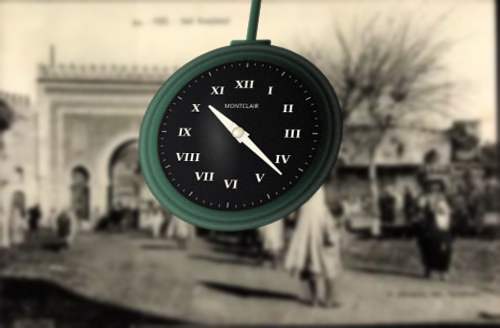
**10:22**
